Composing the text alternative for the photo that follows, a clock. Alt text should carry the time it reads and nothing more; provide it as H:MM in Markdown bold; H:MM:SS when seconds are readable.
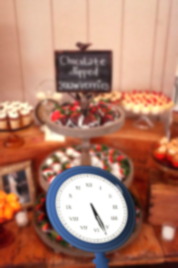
**5:27**
